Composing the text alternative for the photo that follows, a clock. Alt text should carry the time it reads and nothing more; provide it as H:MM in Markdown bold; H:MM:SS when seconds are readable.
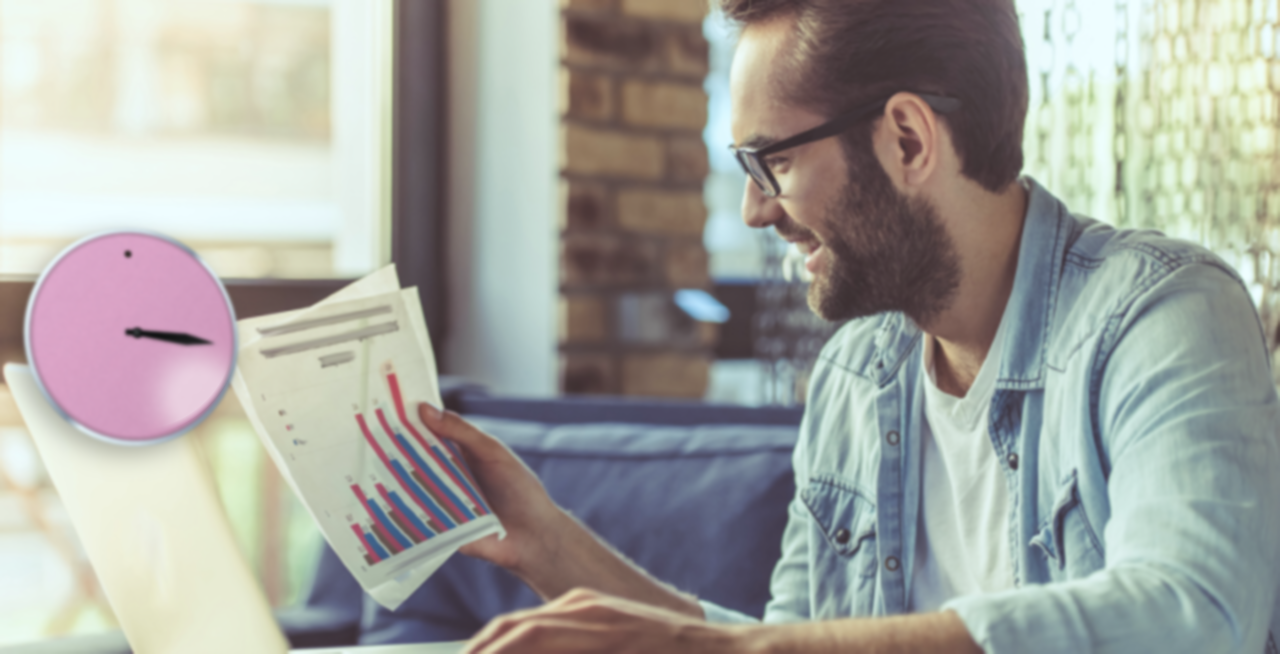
**3:17**
